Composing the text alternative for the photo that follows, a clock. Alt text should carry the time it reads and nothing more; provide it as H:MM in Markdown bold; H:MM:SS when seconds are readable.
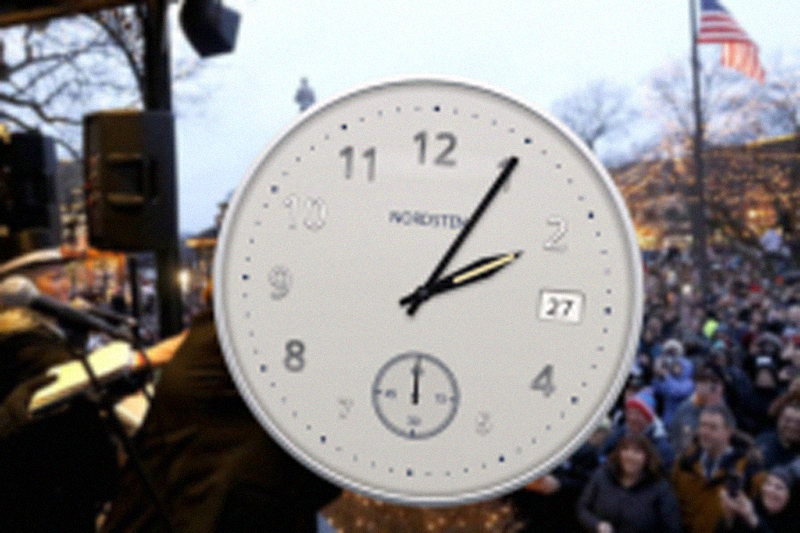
**2:05**
